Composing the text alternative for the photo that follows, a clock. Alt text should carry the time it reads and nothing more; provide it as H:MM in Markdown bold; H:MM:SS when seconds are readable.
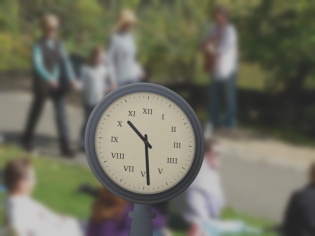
**10:29**
